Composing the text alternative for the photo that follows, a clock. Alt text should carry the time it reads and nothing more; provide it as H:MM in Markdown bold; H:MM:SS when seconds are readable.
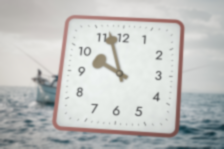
**9:57**
